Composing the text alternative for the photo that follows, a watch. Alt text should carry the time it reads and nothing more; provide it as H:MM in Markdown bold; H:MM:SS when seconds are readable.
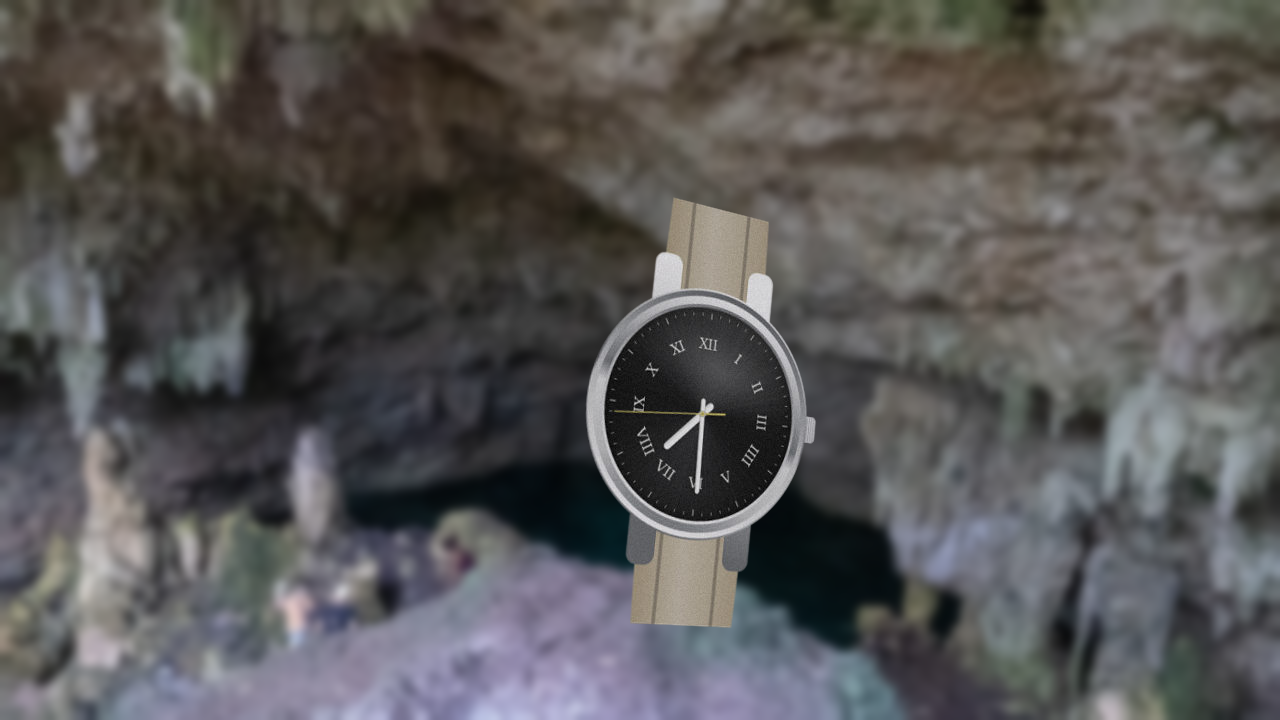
**7:29:44**
